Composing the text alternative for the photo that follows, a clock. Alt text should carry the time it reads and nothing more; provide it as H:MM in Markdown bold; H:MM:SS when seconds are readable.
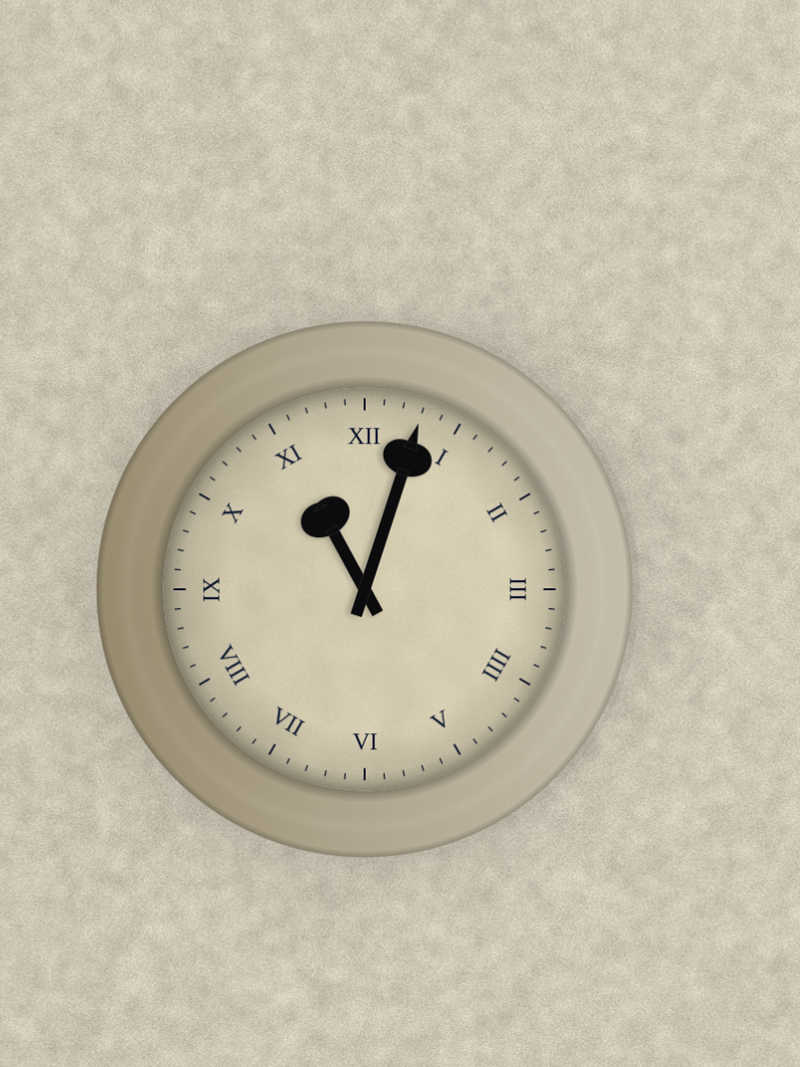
**11:03**
